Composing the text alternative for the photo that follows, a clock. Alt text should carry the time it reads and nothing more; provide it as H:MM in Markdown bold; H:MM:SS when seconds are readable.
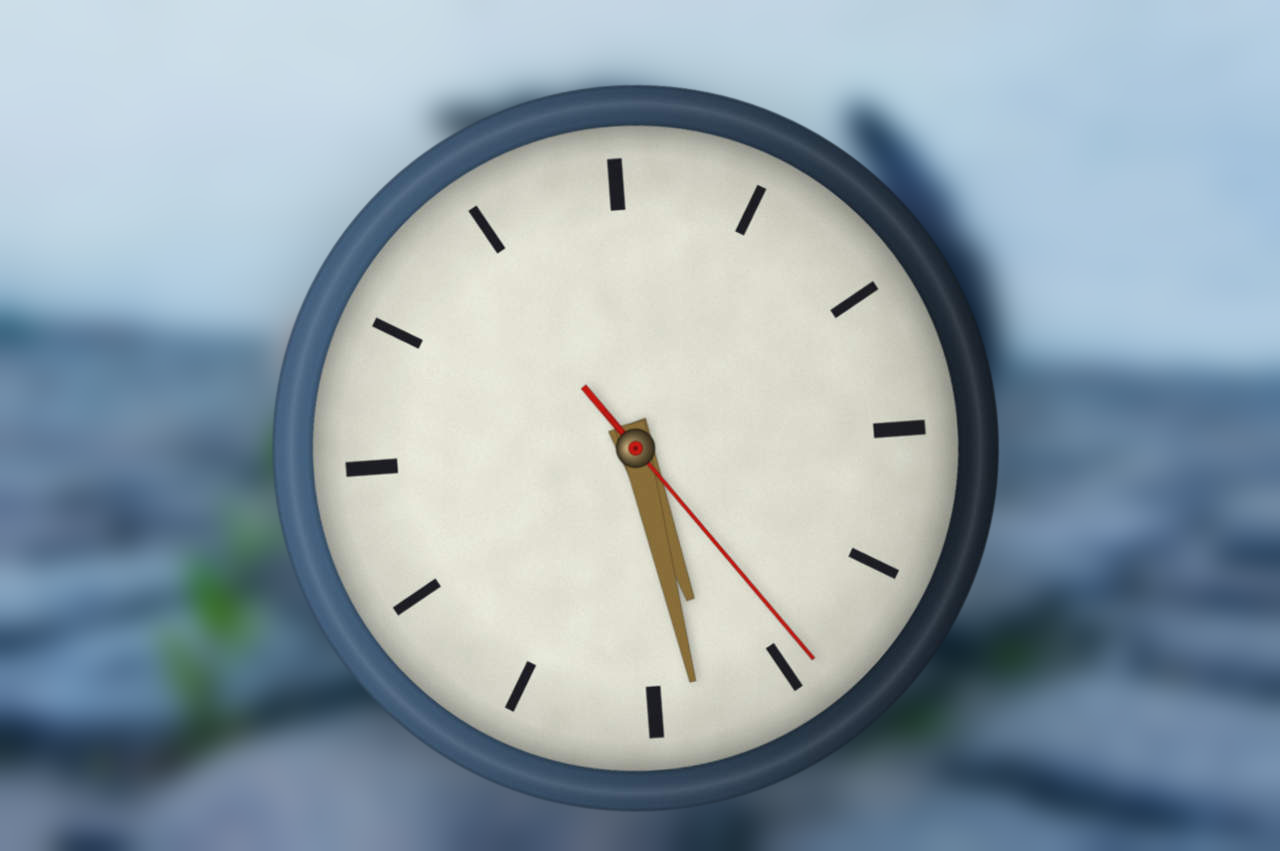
**5:28:24**
